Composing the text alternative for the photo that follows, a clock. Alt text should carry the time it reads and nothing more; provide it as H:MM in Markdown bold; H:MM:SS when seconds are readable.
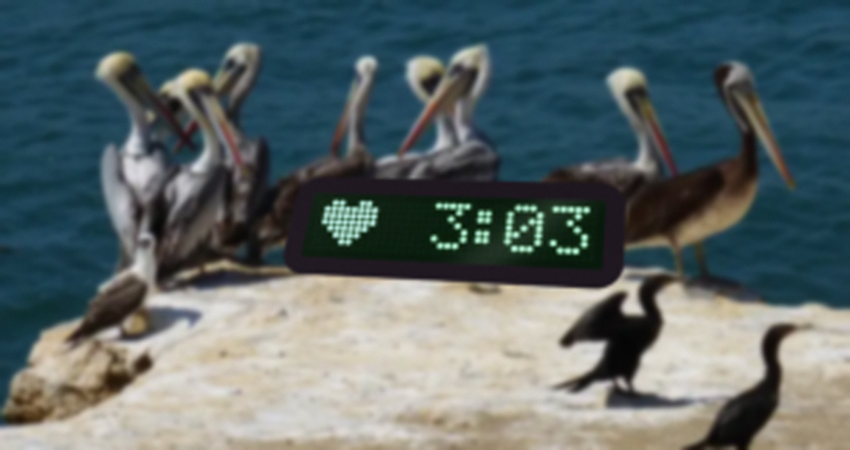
**3:03**
